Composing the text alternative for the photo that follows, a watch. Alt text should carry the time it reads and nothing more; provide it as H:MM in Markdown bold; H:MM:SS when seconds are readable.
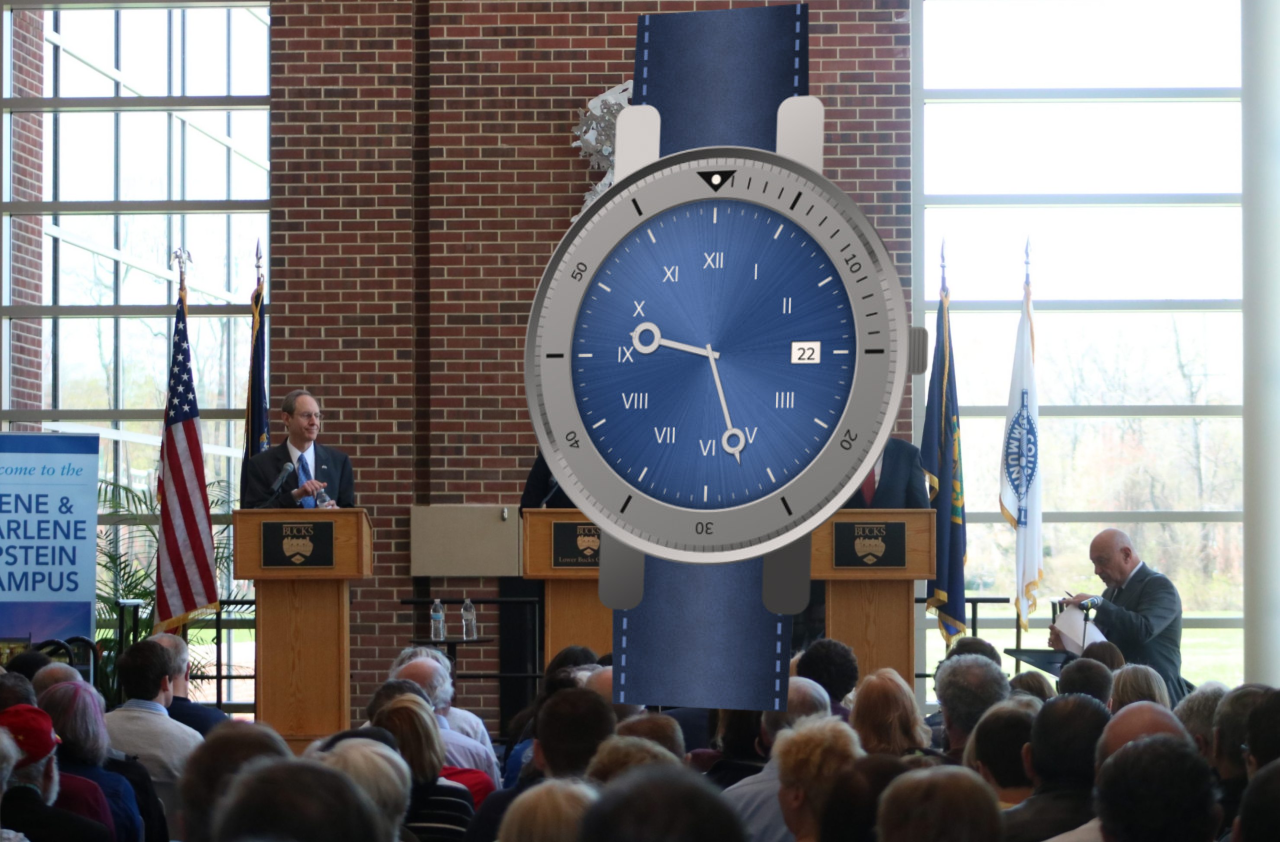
**9:27**
